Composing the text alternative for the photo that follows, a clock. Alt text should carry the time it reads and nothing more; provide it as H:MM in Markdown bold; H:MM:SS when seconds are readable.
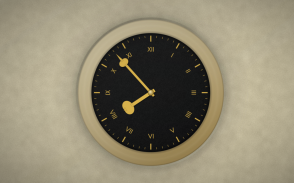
**7:53**
